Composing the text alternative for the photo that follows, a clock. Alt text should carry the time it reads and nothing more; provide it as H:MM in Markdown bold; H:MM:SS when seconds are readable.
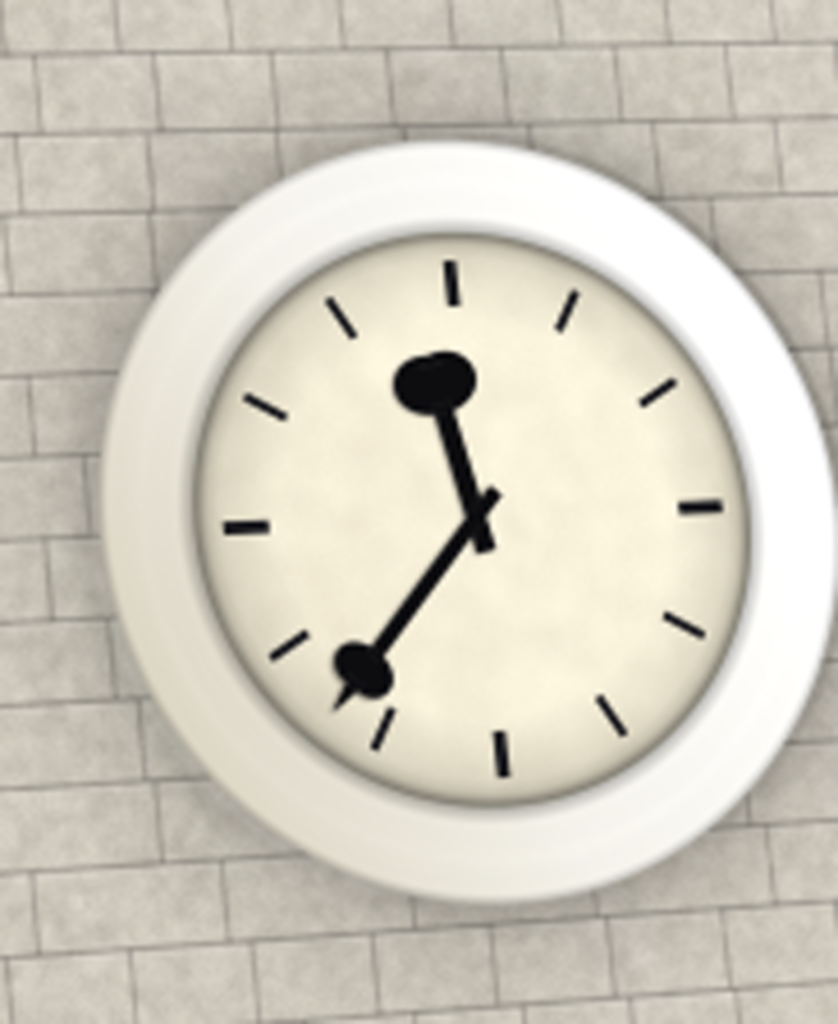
**11:37**
